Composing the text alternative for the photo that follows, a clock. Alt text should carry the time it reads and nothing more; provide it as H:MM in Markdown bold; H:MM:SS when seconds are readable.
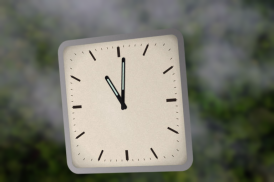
**11:01**
